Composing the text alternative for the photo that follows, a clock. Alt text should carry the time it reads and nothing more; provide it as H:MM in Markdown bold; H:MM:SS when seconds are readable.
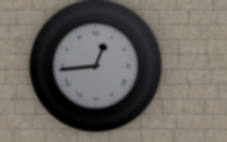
**12:44**
